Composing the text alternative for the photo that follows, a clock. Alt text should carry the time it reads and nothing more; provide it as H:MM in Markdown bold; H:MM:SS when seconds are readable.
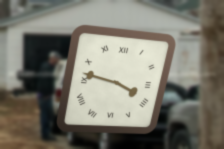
**3:47**
